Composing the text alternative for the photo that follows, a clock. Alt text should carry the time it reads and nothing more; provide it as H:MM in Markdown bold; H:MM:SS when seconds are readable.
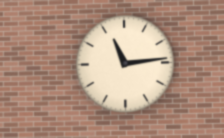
**11:14**
